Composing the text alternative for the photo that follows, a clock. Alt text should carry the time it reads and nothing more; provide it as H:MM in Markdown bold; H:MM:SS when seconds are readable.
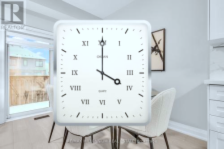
**4:00**
